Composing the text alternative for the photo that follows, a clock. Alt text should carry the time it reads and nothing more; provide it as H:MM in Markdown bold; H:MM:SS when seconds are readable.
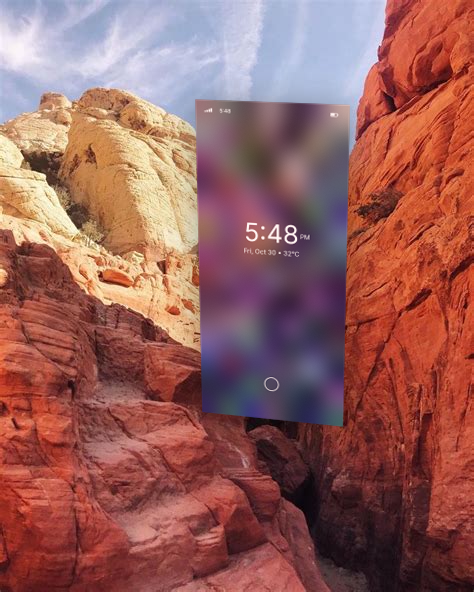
**5:48**
